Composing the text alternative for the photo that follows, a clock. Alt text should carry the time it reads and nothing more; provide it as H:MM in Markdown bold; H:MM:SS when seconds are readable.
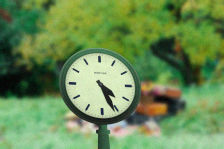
**4:26**
